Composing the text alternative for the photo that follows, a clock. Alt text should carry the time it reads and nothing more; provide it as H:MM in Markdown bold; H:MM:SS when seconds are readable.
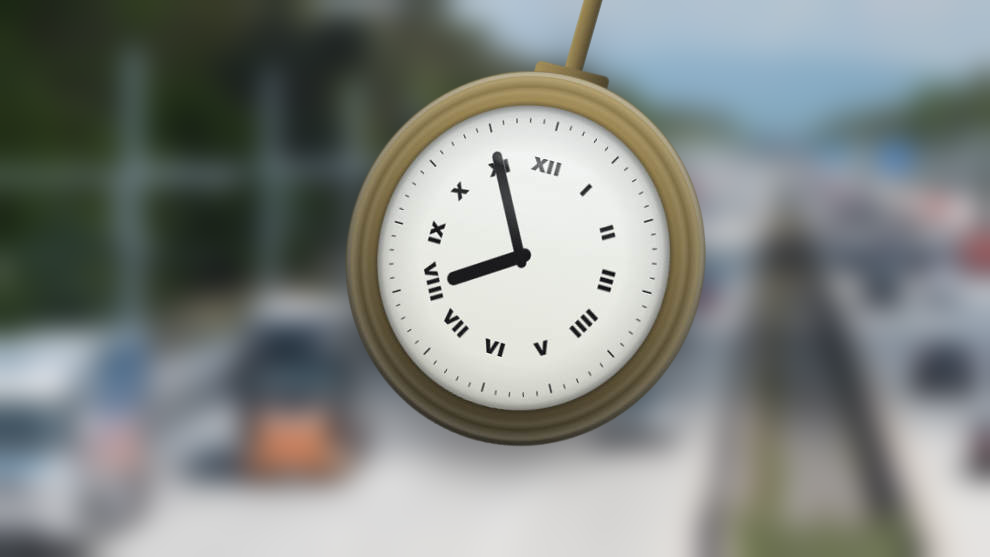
**7:55**
